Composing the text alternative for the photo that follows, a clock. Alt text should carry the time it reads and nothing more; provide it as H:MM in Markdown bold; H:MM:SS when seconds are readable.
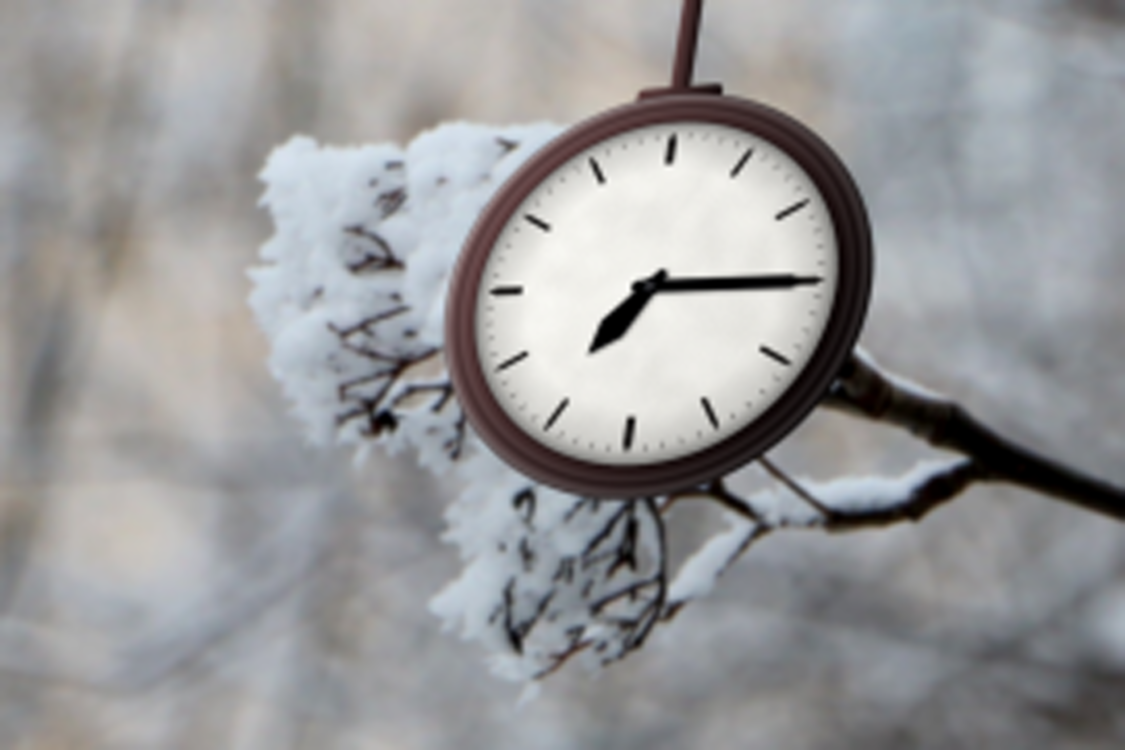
**7:15**
